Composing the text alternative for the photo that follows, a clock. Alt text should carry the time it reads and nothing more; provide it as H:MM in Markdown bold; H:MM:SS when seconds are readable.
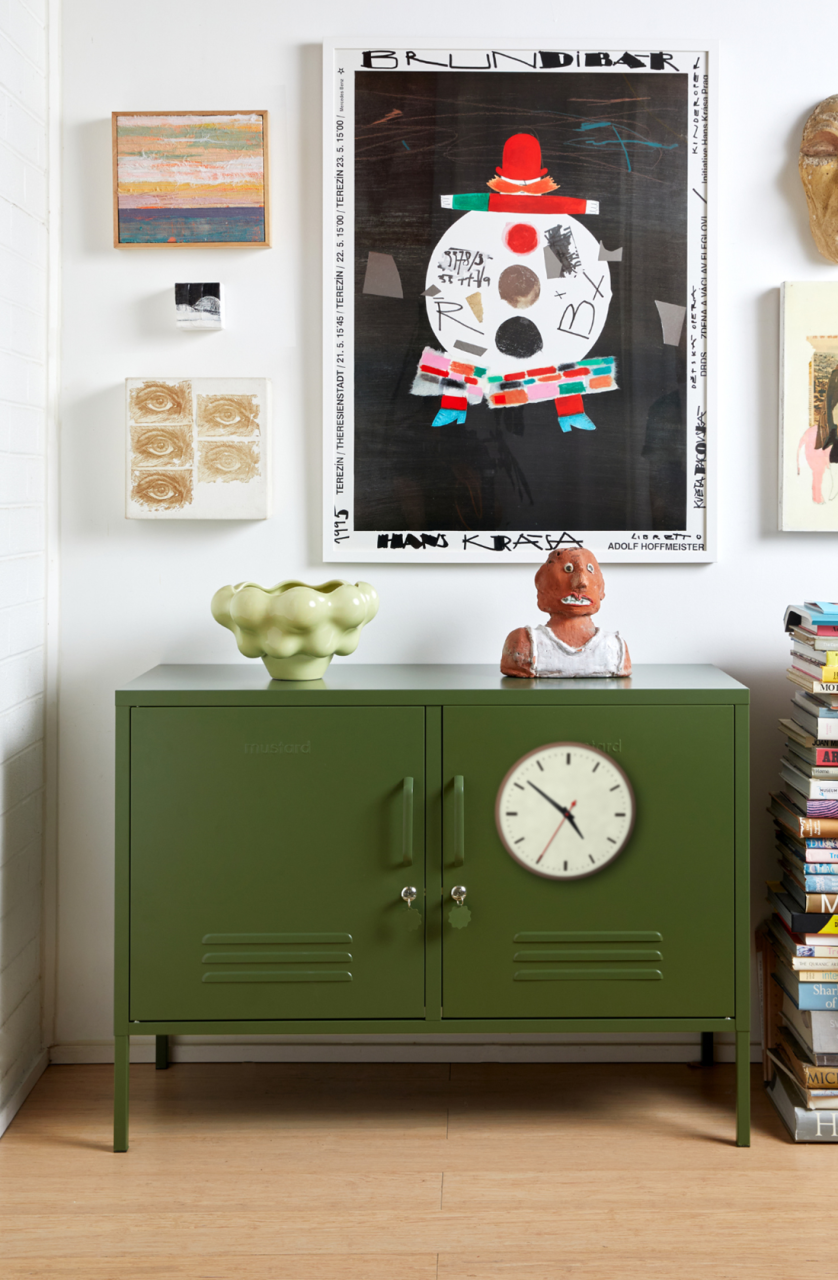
**4:51:35**
